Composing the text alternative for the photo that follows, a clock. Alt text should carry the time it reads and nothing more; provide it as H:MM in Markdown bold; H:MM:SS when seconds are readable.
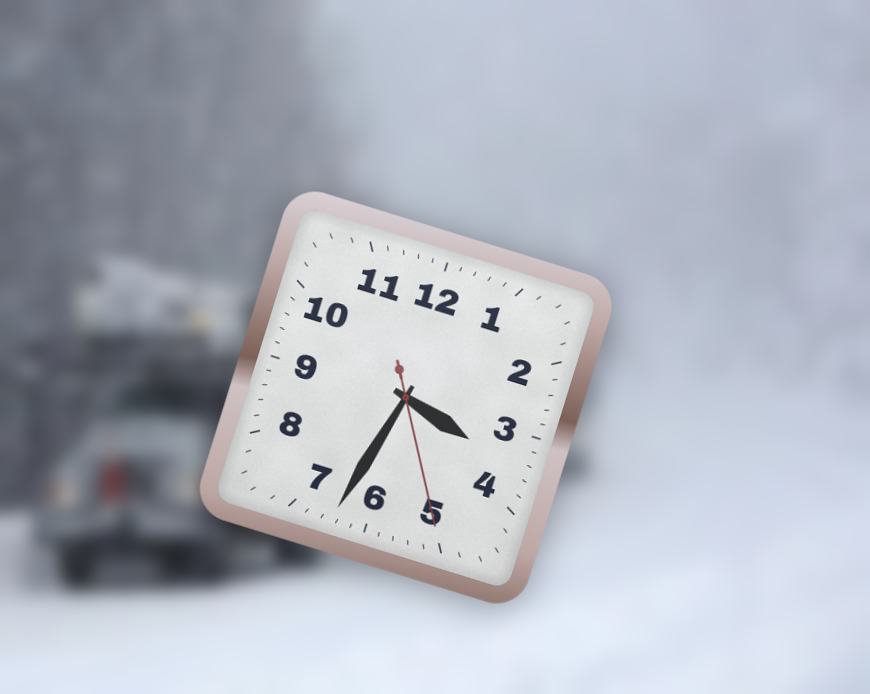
**3:32:25**
